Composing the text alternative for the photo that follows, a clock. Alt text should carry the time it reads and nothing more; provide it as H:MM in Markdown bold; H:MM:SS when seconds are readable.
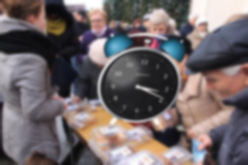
**3:19**
